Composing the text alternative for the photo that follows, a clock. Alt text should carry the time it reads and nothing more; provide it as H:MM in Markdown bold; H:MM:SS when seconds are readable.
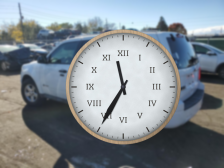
**11:35**
